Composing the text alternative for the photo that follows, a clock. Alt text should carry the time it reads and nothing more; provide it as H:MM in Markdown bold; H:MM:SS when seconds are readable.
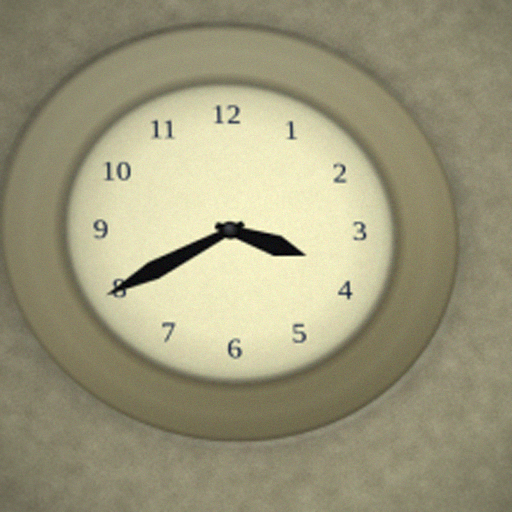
**3:40**
